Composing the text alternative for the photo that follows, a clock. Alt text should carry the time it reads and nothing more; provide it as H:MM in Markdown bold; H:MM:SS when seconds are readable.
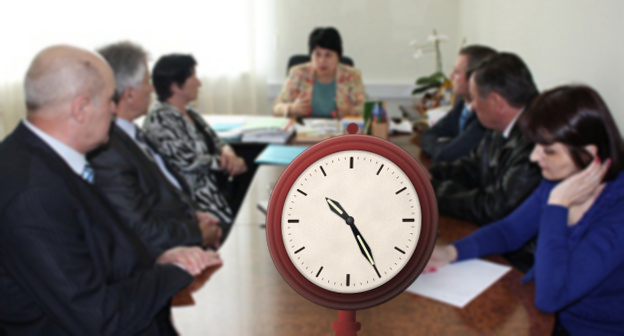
**10:25**
